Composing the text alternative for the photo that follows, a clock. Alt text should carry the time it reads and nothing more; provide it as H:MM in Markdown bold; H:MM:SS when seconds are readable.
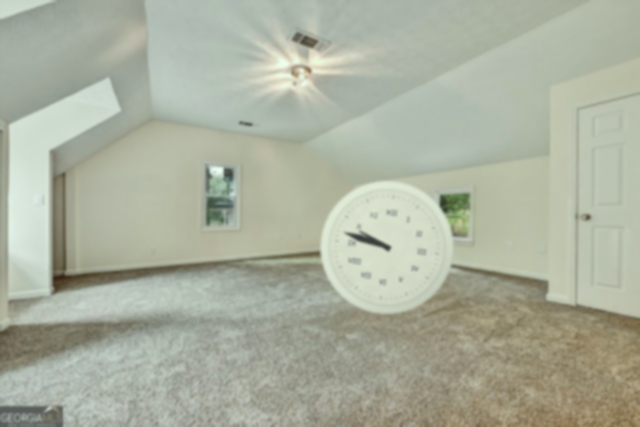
**9:47**
